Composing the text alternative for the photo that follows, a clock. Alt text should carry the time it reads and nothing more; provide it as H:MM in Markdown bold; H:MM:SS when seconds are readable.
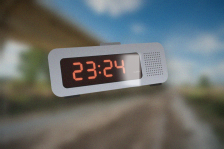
**23:24**
